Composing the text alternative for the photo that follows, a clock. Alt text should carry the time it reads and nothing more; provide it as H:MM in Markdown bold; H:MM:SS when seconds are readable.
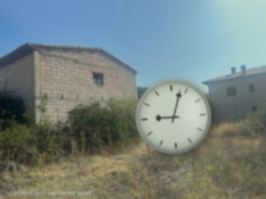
**9:03**
